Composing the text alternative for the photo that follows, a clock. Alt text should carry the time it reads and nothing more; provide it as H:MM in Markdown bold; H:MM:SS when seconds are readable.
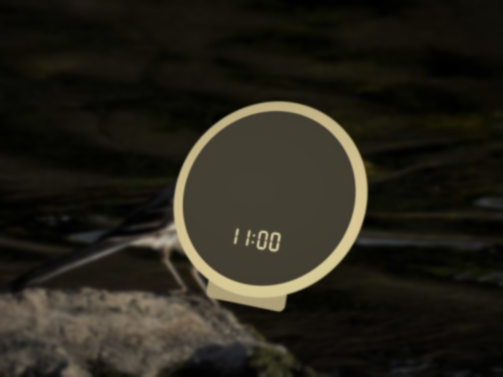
**11:00**
